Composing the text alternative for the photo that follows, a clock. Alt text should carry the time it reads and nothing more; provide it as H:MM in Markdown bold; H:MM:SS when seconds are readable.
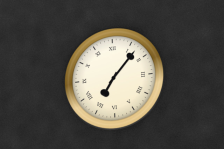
**7:07**
